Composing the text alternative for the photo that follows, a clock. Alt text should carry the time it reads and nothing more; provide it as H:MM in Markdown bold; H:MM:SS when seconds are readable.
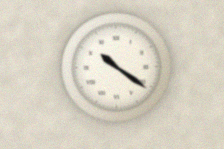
**10:21**
